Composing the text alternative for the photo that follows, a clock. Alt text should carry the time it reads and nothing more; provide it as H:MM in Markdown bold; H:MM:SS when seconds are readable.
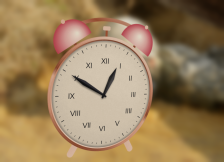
**12:50**
